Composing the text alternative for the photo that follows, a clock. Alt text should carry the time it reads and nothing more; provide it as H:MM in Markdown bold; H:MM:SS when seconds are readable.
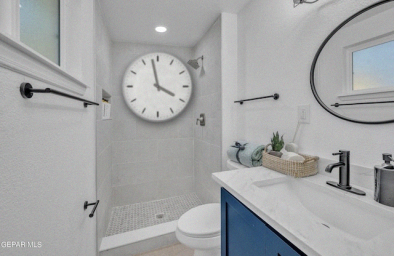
**3:58**
